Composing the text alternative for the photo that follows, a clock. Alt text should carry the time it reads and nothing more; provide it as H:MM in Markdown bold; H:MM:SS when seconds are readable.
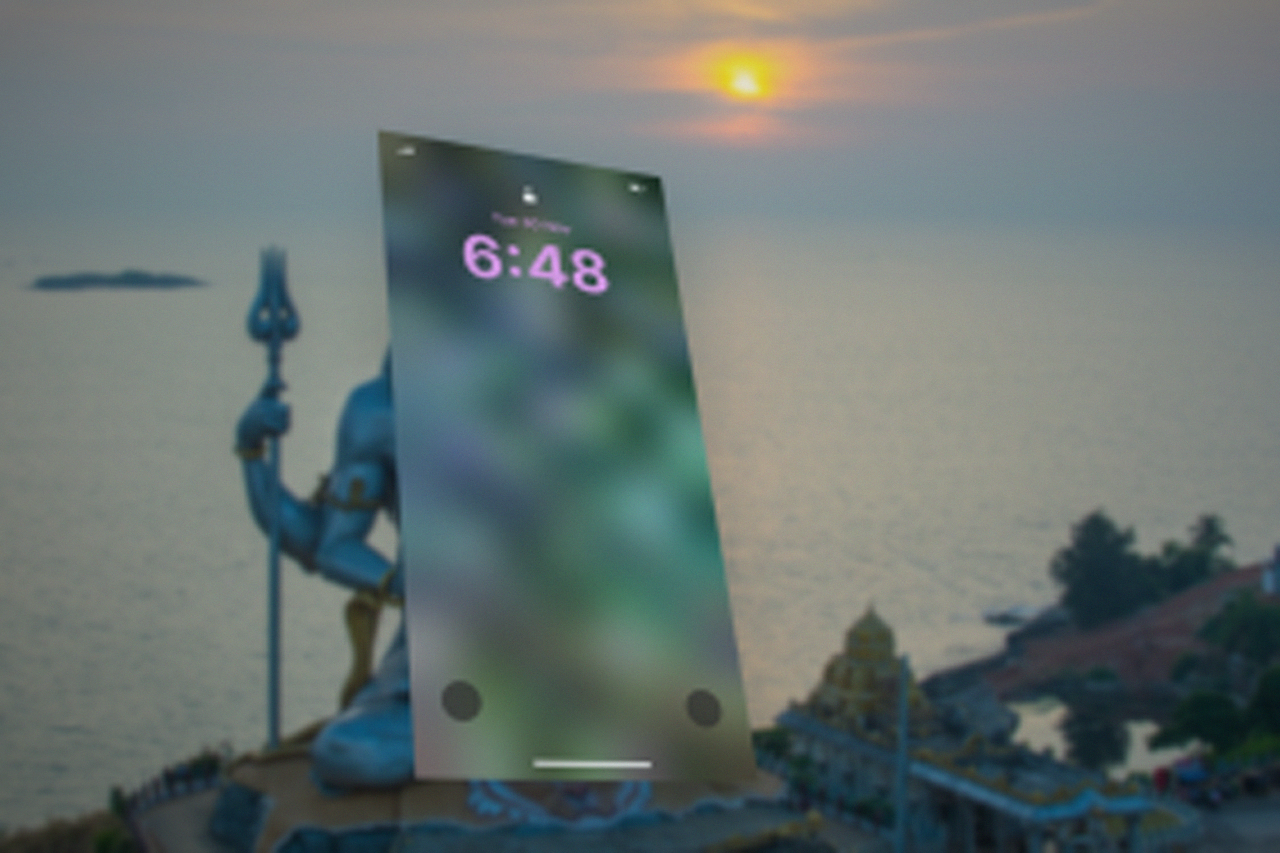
**6:48**
